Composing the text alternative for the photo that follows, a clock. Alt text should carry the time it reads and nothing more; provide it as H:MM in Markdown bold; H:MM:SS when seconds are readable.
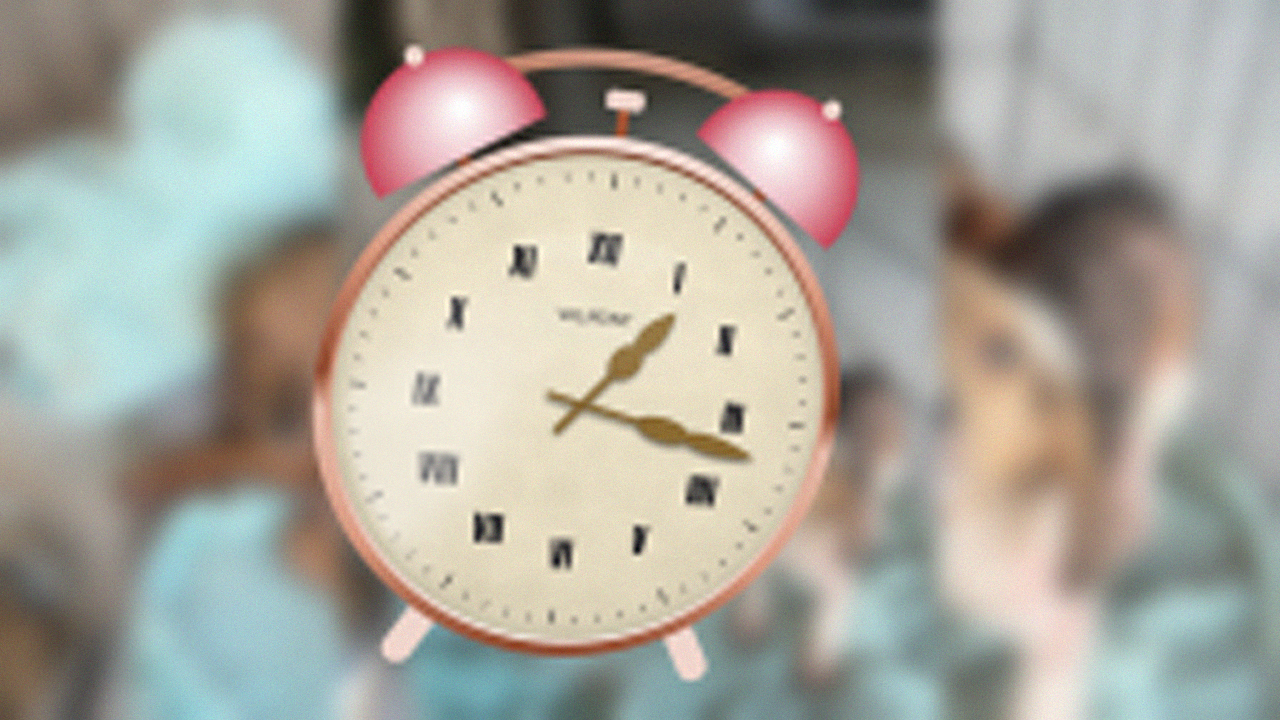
**1:17**
